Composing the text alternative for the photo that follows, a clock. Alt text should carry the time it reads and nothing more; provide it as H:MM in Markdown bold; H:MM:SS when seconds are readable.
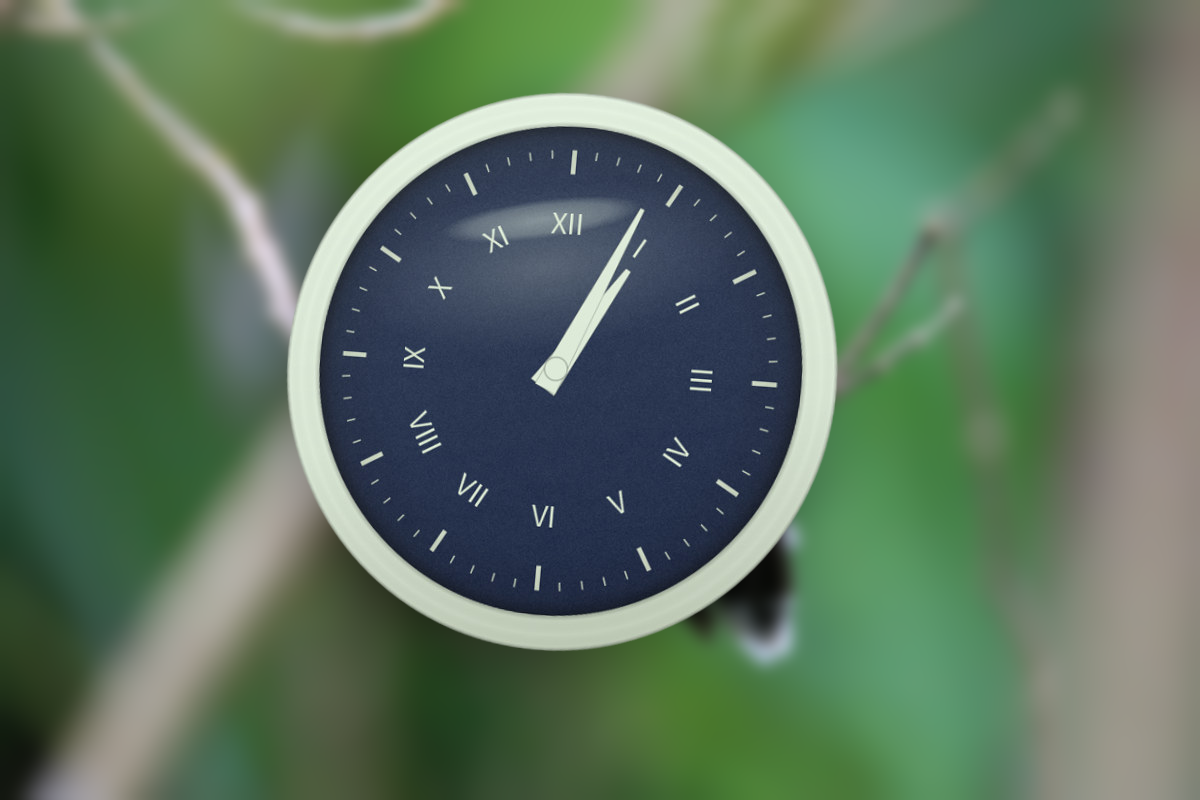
**1:04**
